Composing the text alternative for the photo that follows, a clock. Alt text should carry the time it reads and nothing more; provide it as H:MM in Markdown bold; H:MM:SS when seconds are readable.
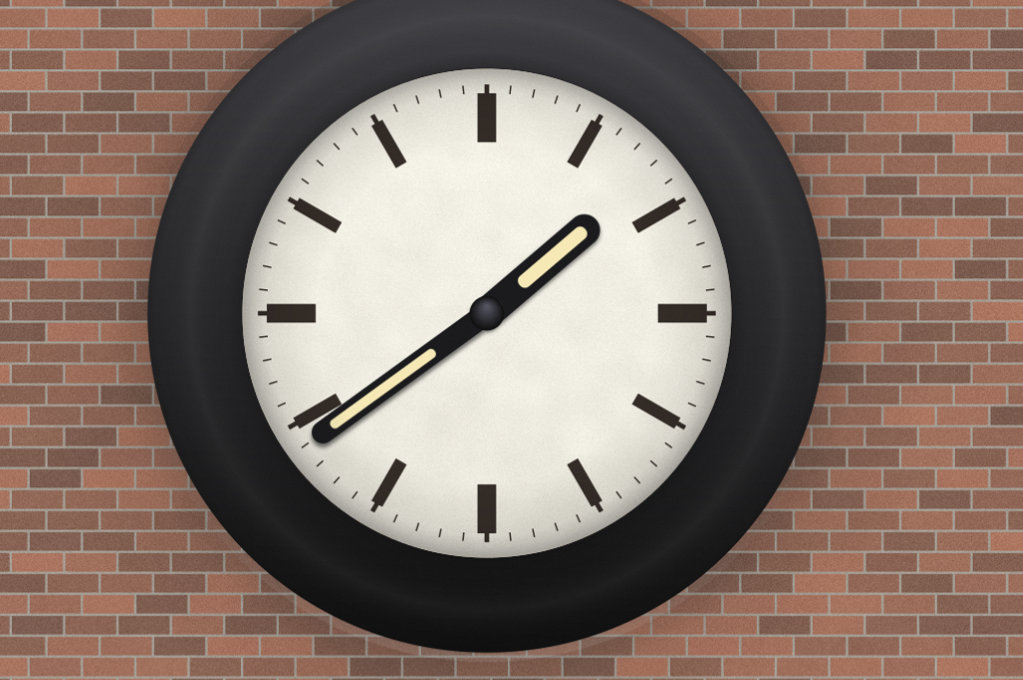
**1:39**
